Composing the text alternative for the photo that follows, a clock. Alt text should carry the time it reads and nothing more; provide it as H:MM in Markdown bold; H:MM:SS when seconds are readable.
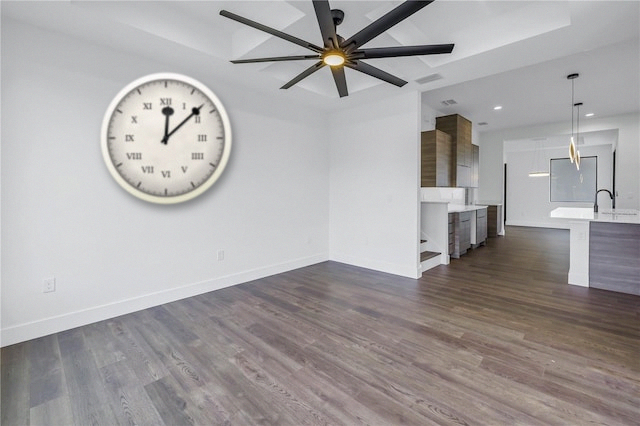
**12:08**
